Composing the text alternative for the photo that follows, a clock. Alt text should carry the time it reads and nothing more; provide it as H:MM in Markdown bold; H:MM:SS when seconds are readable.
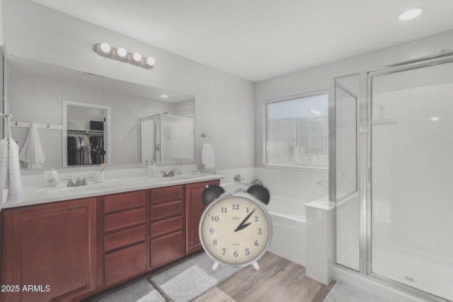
**2:07**
